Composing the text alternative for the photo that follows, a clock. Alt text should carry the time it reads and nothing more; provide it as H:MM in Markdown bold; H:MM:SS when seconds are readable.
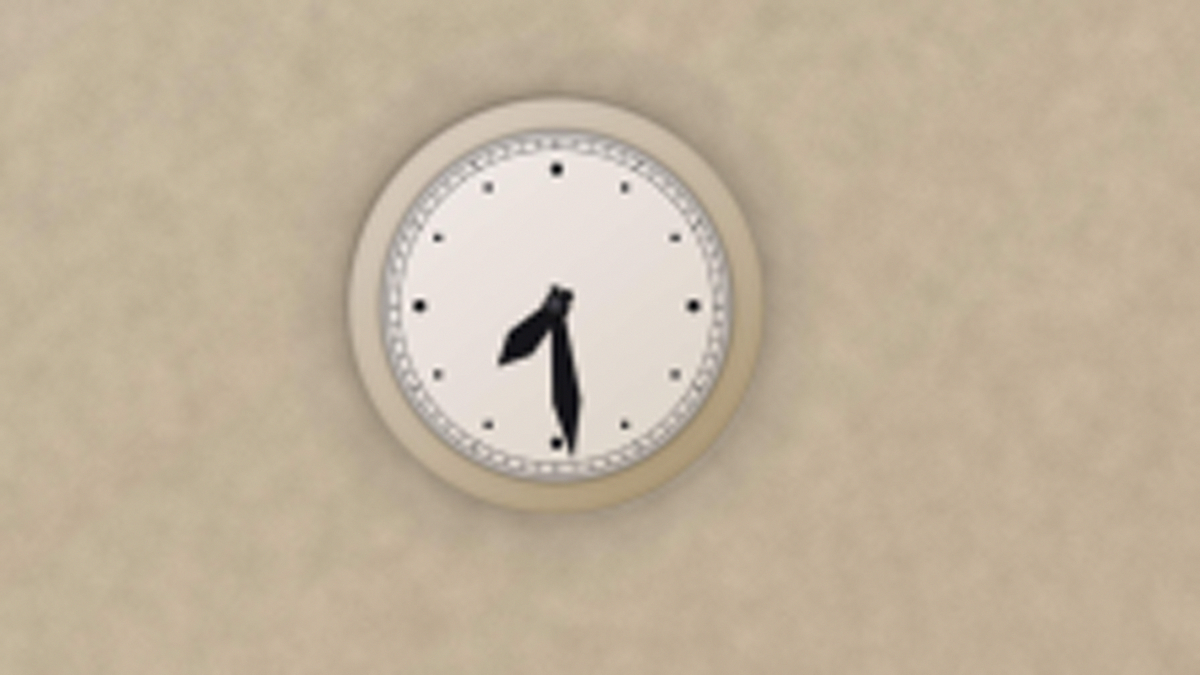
**7:29**
